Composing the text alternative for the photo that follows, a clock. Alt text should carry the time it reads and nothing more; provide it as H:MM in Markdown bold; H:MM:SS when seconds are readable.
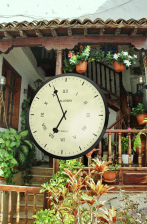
**6:56**
